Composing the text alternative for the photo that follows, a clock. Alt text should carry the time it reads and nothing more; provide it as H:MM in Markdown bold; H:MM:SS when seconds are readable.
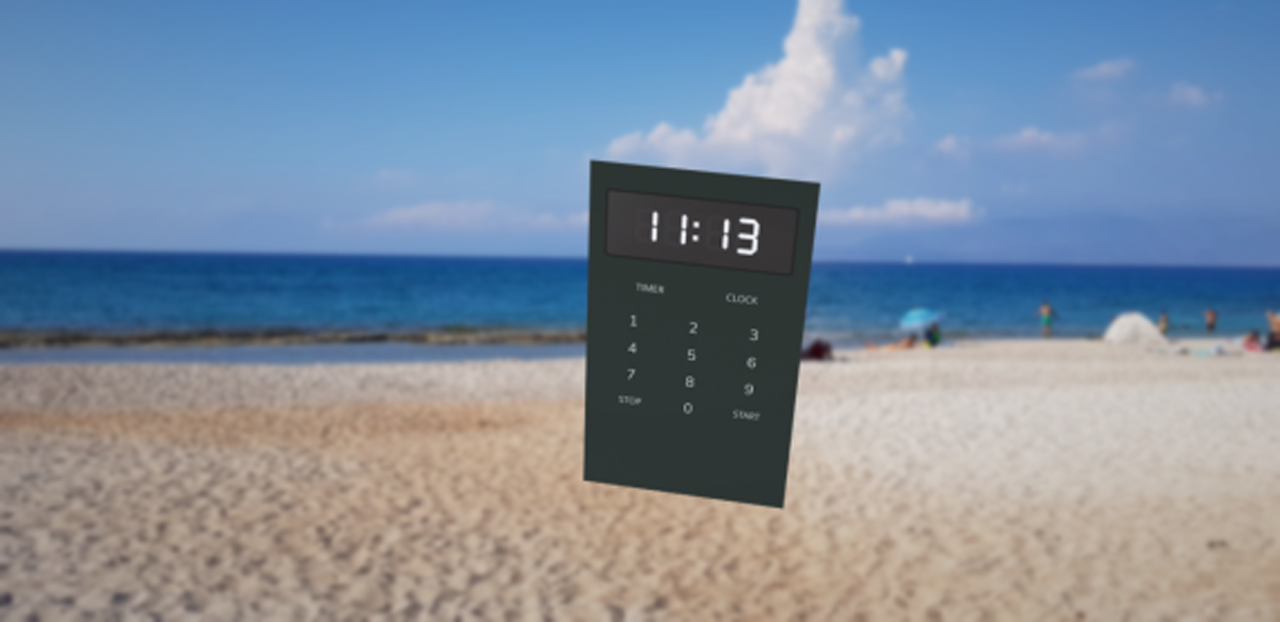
**11:13**
